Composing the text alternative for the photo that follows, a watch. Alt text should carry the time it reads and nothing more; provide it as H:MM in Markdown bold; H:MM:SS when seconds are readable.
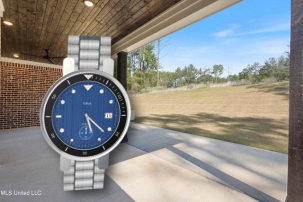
**5:22**
